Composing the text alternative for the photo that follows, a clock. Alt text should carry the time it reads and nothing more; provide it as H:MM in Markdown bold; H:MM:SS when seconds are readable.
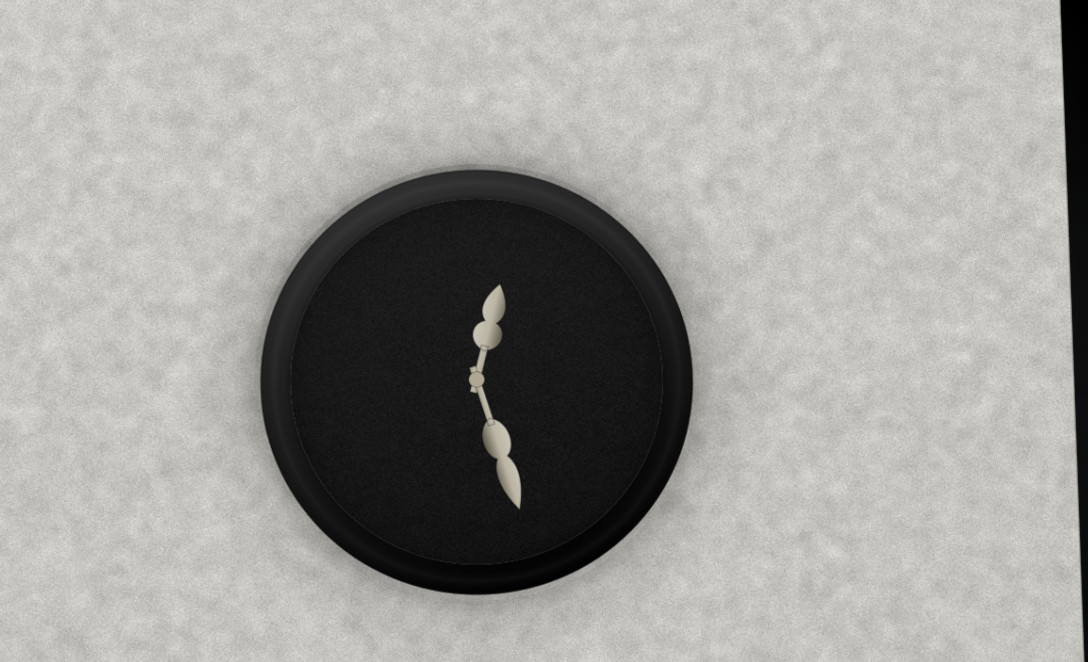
**12:27**
